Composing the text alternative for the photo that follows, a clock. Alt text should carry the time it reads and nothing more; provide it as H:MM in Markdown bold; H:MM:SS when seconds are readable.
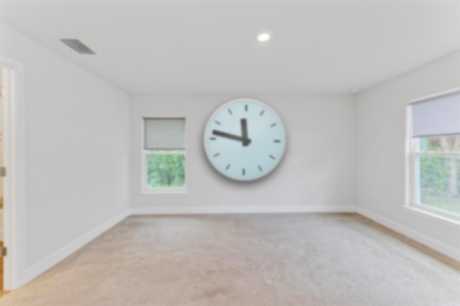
**11:47**
